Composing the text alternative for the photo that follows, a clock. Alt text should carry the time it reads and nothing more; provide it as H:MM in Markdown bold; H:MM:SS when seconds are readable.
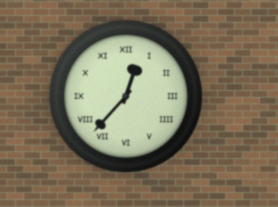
**12:37**
